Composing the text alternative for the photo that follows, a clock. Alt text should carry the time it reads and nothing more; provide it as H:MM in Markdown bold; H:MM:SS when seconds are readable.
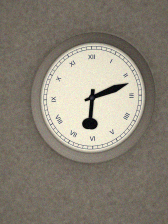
**6:12**
